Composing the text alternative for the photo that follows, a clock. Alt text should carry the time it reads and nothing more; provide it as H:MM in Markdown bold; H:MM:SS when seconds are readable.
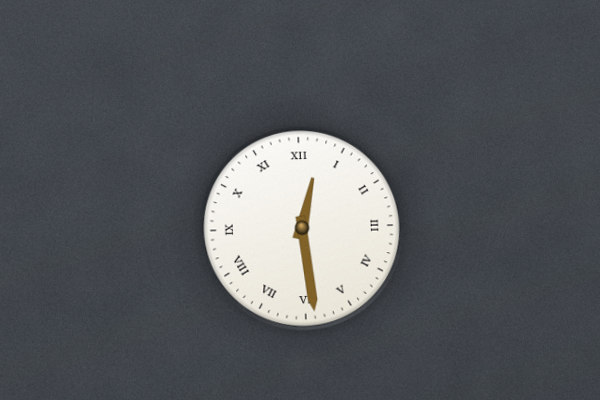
**12:29**
